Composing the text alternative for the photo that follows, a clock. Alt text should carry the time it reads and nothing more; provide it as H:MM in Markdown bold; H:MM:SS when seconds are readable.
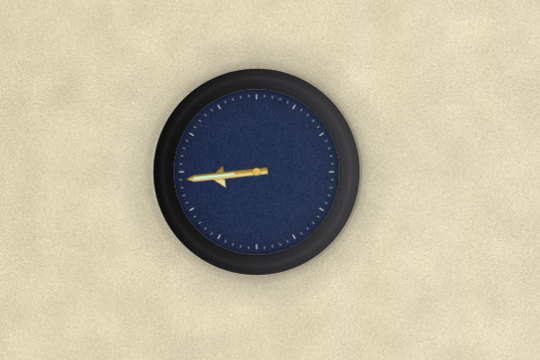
**8:44**
